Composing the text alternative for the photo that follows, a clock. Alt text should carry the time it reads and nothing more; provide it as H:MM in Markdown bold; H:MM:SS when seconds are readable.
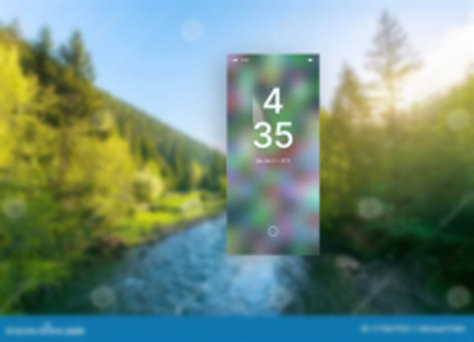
**4:35**
